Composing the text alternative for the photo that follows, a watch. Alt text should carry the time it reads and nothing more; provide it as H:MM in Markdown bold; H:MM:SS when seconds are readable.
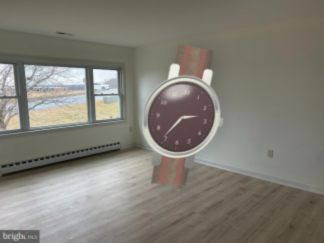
**2:36**
